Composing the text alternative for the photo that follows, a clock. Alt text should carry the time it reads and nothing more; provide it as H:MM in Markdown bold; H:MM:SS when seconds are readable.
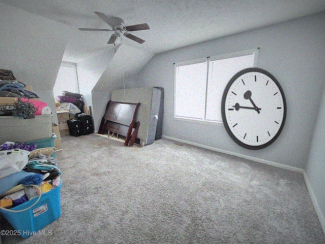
**10:46**
